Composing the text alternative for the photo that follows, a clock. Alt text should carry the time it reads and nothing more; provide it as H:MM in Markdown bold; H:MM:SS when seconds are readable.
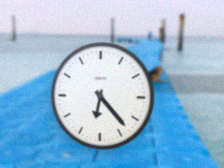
**6:23**
